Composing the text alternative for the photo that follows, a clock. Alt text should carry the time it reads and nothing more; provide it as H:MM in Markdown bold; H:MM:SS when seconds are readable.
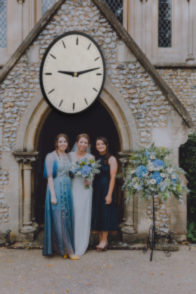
**9:13**
